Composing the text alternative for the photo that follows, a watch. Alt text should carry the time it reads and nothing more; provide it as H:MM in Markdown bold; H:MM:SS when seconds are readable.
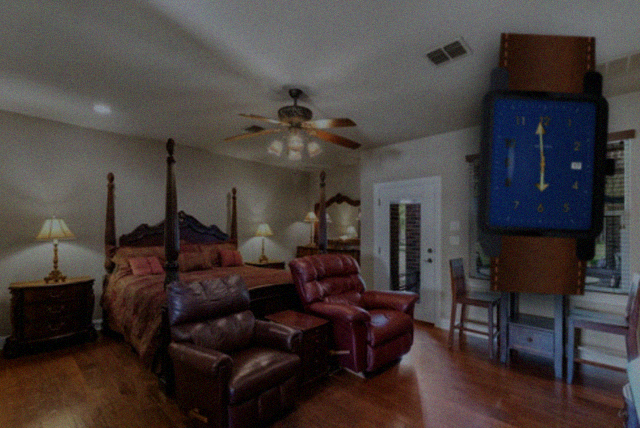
**5:59**
